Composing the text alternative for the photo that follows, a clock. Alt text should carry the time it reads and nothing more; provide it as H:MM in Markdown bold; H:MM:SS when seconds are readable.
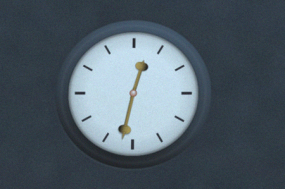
**12:32**
